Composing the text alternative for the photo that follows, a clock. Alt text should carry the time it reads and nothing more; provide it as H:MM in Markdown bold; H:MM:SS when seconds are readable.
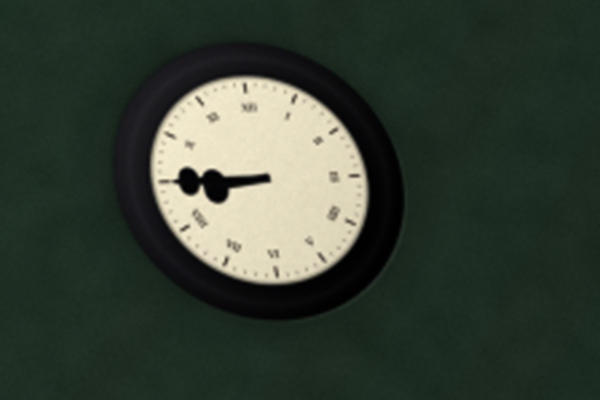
**8:45**
